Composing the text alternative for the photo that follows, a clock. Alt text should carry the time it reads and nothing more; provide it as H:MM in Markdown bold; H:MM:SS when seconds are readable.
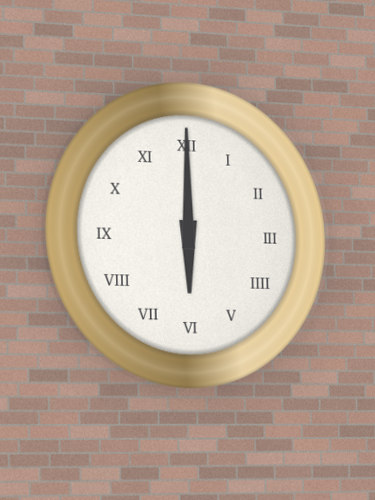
**6:00**
